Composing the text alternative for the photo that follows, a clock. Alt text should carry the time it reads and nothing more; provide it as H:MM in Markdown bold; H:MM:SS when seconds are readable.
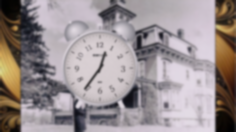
**12:36**
